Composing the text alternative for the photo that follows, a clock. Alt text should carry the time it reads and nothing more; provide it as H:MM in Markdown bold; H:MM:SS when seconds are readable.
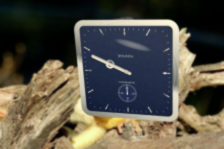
**9:49**
